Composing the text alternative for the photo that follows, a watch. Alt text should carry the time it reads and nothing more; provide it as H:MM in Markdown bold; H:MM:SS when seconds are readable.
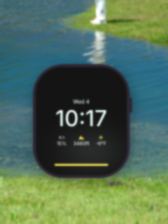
**10:17**
